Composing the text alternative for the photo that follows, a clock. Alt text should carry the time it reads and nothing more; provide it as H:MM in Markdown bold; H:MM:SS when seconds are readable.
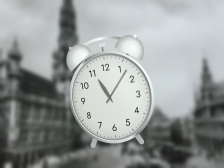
**11:07**
